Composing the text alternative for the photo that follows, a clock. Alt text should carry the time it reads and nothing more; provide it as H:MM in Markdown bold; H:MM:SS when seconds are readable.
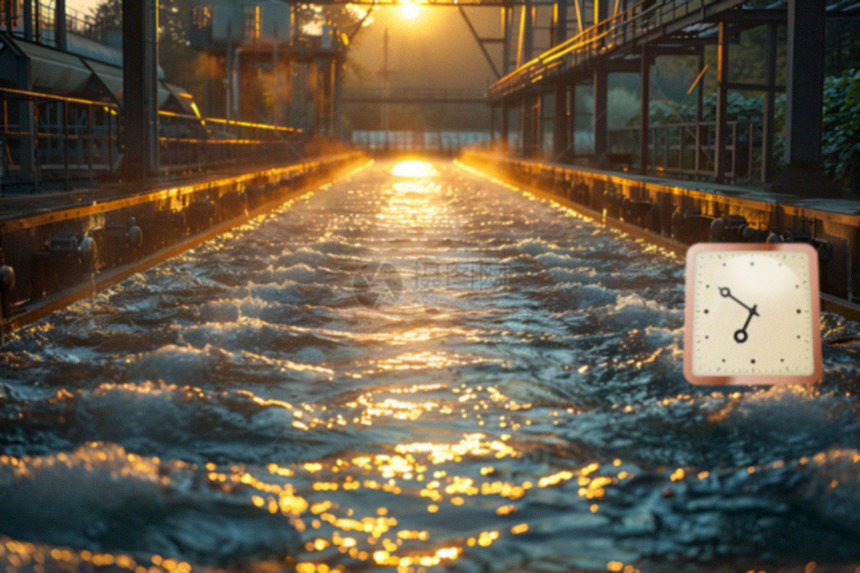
**6:51**
